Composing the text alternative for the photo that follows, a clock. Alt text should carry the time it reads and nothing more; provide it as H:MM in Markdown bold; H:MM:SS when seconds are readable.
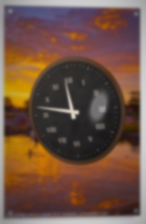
**11:47**
